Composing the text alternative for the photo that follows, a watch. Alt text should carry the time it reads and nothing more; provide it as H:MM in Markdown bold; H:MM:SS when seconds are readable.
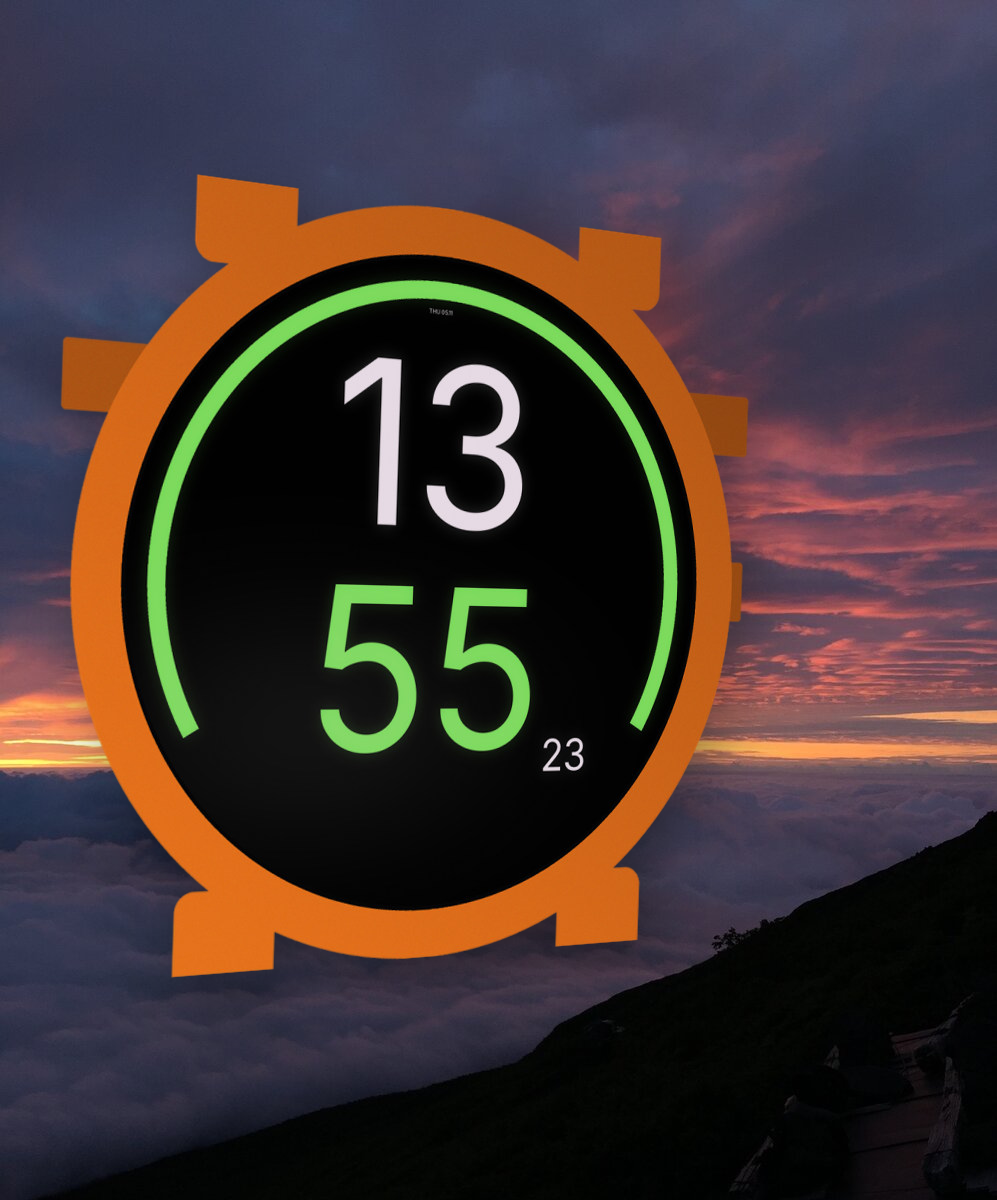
**13:55:23**
